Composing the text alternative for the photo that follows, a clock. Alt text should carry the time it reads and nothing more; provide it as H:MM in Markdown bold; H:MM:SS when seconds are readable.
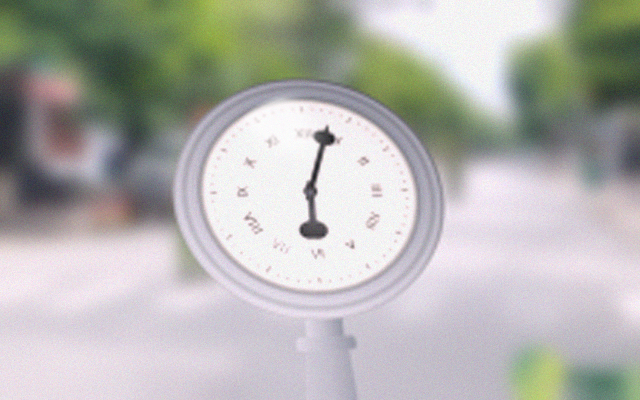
**6:03**
